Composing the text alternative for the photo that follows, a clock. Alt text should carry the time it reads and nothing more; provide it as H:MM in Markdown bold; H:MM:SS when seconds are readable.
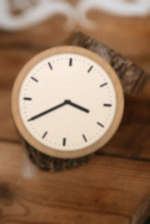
**3:40**
